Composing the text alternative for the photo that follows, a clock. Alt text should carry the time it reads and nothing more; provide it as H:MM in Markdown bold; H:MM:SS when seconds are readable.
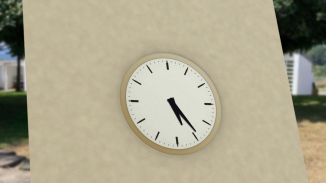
**5:24**
